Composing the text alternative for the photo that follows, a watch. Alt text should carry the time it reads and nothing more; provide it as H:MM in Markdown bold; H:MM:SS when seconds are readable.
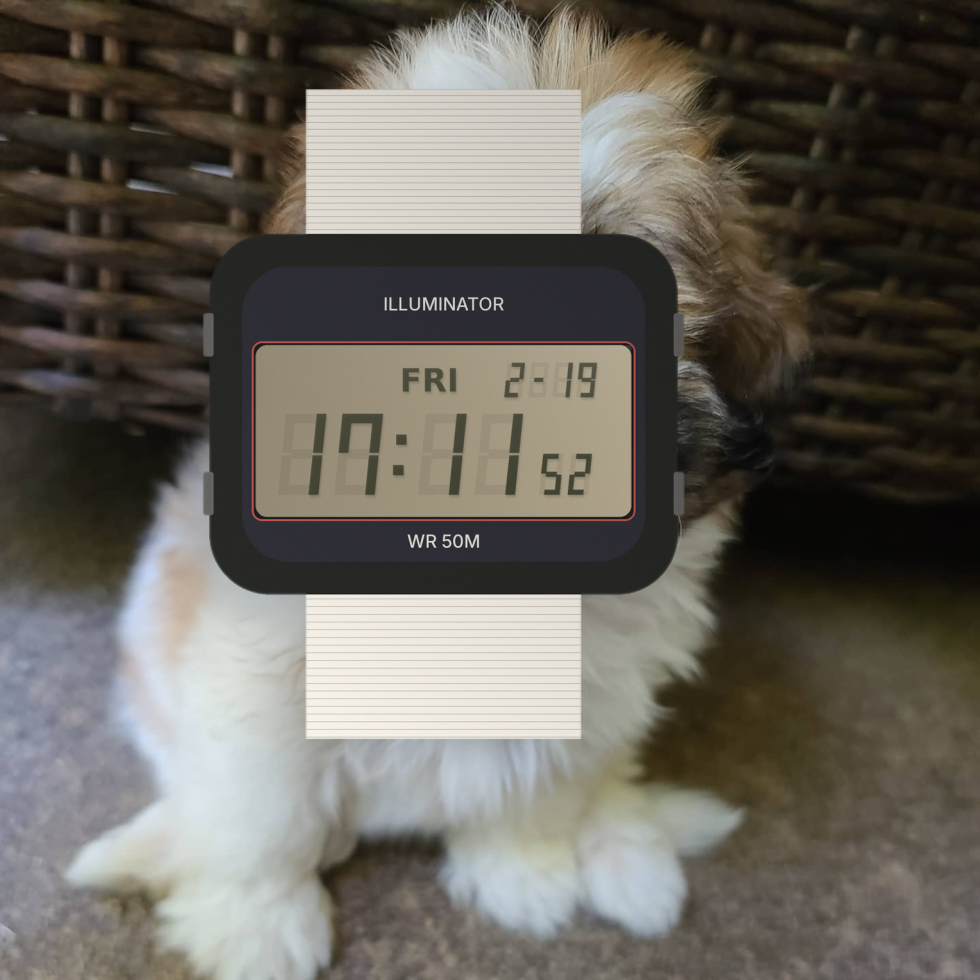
**17:11:52**
